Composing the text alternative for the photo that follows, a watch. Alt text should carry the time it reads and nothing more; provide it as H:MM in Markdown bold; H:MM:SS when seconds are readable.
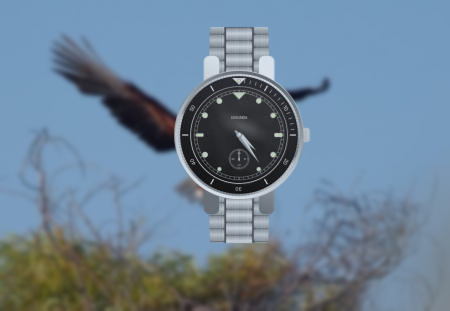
**4:24**
